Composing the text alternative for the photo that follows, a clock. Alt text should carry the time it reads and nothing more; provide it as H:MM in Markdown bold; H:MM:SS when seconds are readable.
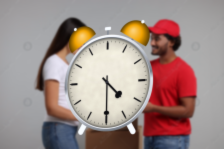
**4:30**
